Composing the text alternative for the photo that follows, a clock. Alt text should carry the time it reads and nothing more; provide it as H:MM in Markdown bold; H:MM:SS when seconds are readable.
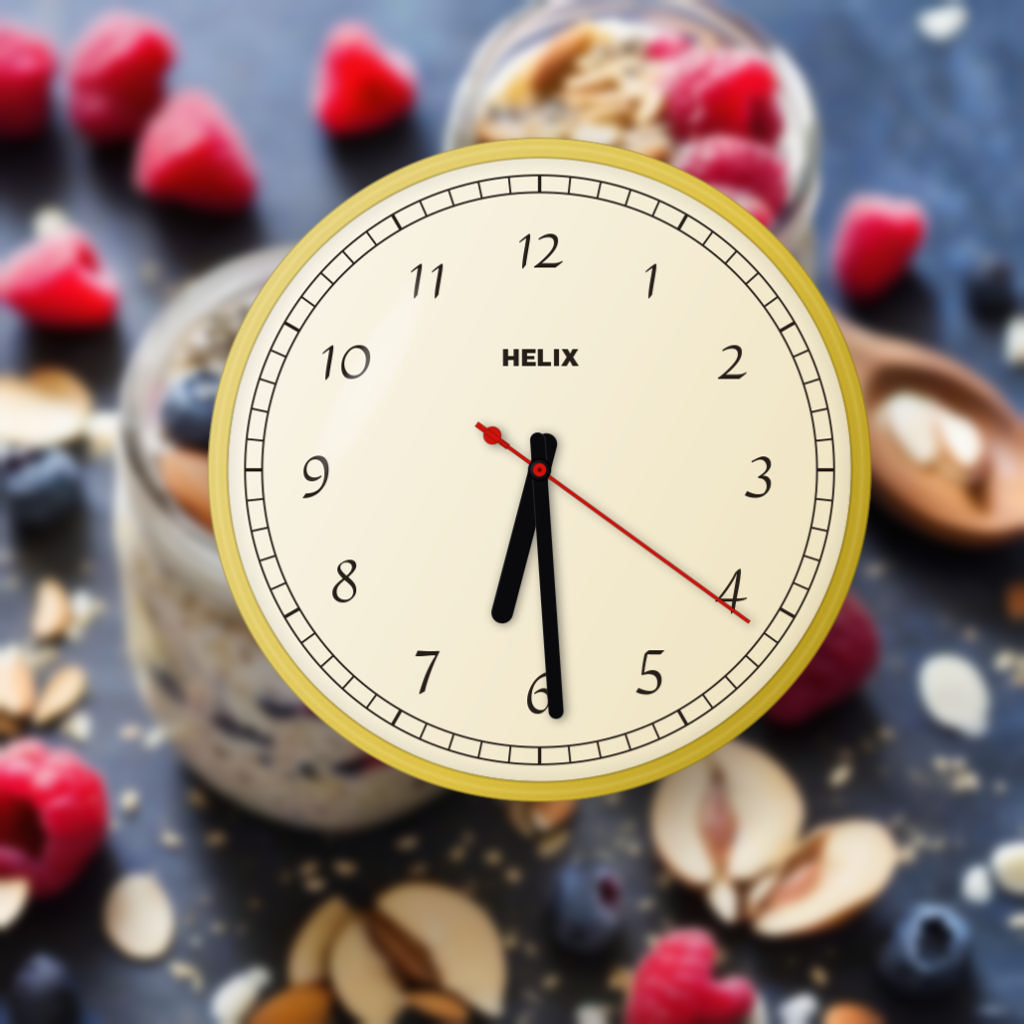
**6:29:21**
